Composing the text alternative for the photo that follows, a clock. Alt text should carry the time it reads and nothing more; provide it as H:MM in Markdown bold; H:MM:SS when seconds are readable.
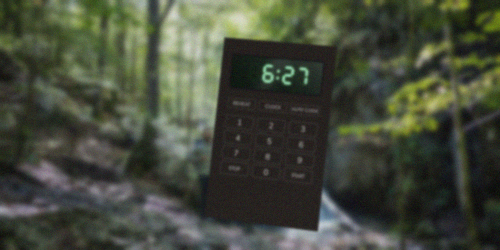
**6:27**
